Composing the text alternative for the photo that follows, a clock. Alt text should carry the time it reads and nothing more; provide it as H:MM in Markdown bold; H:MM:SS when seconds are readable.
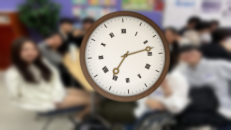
**7:13**
